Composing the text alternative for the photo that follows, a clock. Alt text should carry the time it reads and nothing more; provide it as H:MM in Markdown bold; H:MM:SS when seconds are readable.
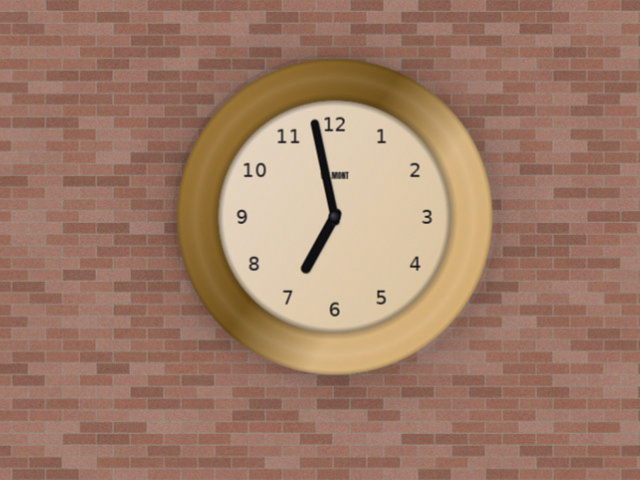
**6:58**
